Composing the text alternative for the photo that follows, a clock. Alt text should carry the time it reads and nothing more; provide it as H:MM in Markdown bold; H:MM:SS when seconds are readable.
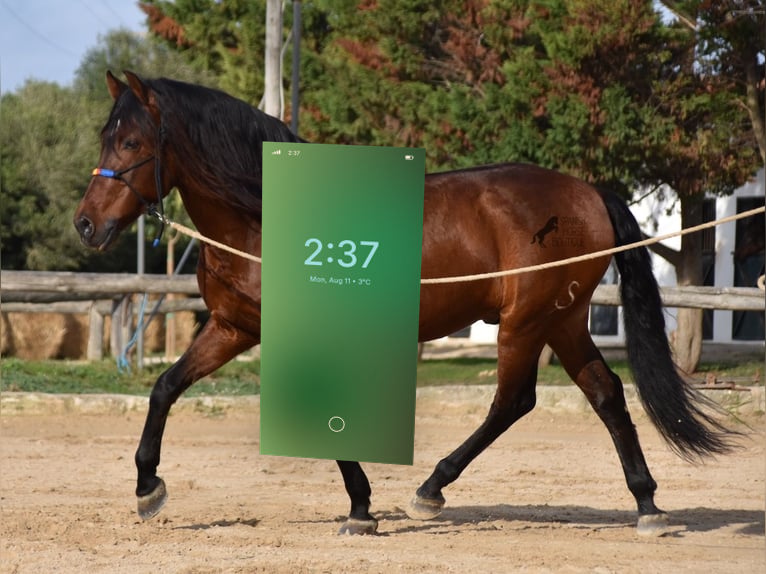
**2:37**
